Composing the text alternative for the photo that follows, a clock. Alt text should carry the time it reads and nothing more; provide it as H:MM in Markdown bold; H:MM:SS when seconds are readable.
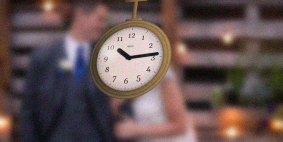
**10:14**
